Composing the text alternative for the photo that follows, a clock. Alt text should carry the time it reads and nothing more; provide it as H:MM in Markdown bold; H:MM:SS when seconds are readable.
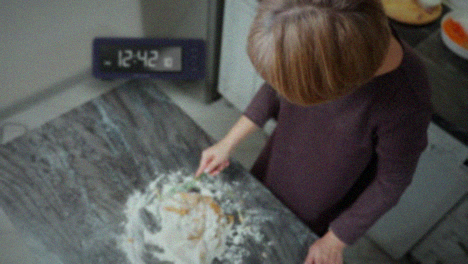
**12:42**
